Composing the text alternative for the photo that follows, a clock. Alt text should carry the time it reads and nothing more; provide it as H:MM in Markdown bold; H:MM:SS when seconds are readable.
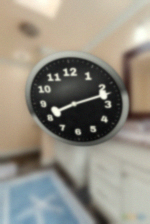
**8:12**
